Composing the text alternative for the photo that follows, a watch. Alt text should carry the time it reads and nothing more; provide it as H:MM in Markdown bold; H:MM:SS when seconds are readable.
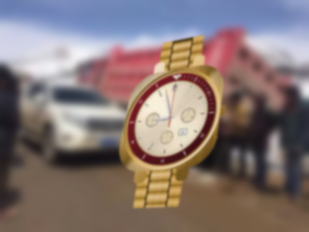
**8:57**
